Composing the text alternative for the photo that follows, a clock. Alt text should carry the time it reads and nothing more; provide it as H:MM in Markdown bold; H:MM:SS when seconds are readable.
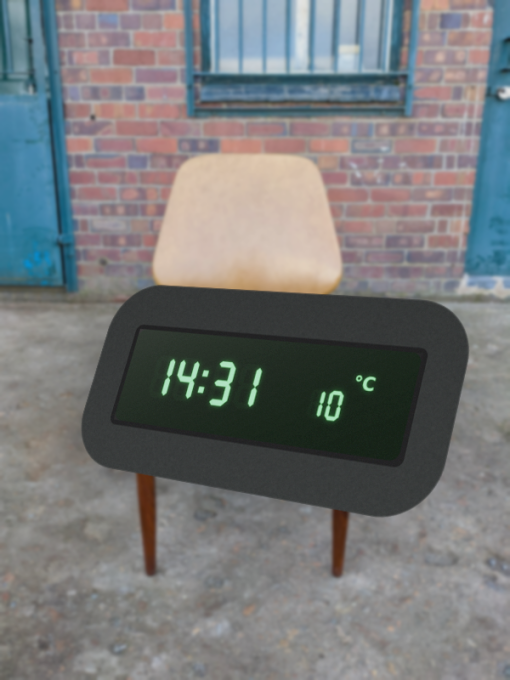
**14:31**
